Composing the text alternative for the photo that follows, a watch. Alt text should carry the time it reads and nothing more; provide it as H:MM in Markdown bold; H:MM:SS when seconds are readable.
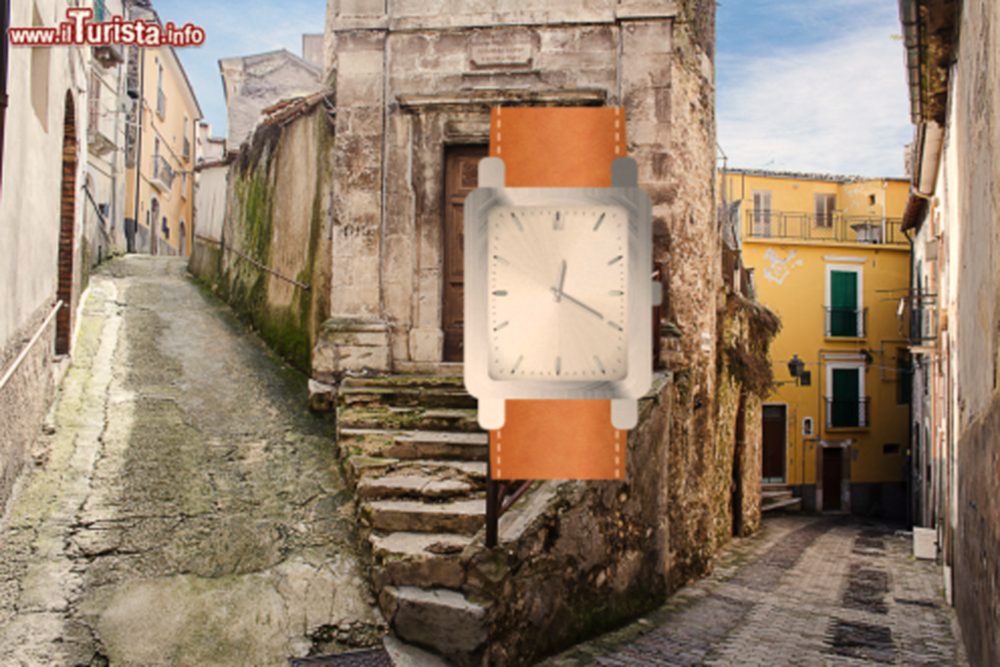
**12:20**
